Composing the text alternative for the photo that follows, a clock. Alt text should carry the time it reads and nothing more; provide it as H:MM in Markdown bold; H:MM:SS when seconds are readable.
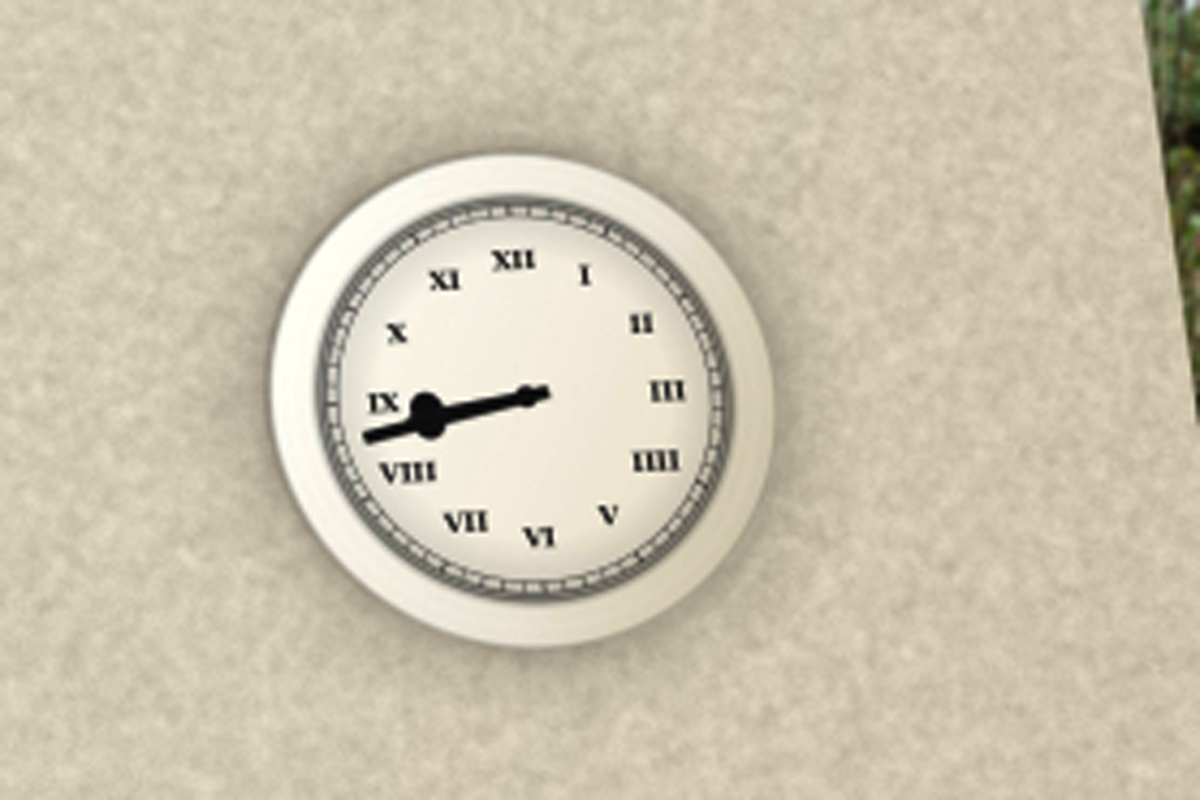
**8:43**
